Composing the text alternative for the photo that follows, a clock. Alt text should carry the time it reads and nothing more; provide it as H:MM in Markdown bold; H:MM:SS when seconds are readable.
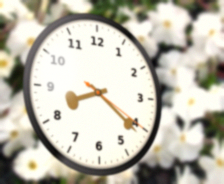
**8:21:20**
